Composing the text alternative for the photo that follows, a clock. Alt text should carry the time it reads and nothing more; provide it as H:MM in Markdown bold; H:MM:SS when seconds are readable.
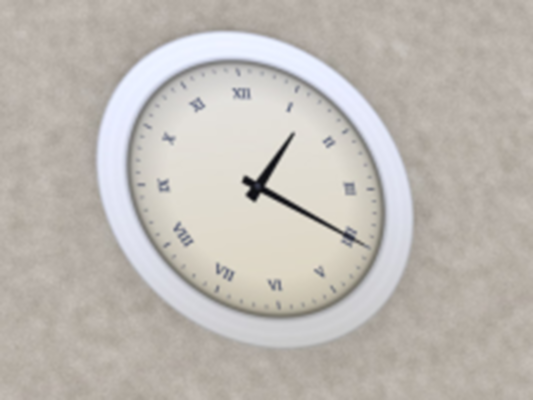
**1:20**
